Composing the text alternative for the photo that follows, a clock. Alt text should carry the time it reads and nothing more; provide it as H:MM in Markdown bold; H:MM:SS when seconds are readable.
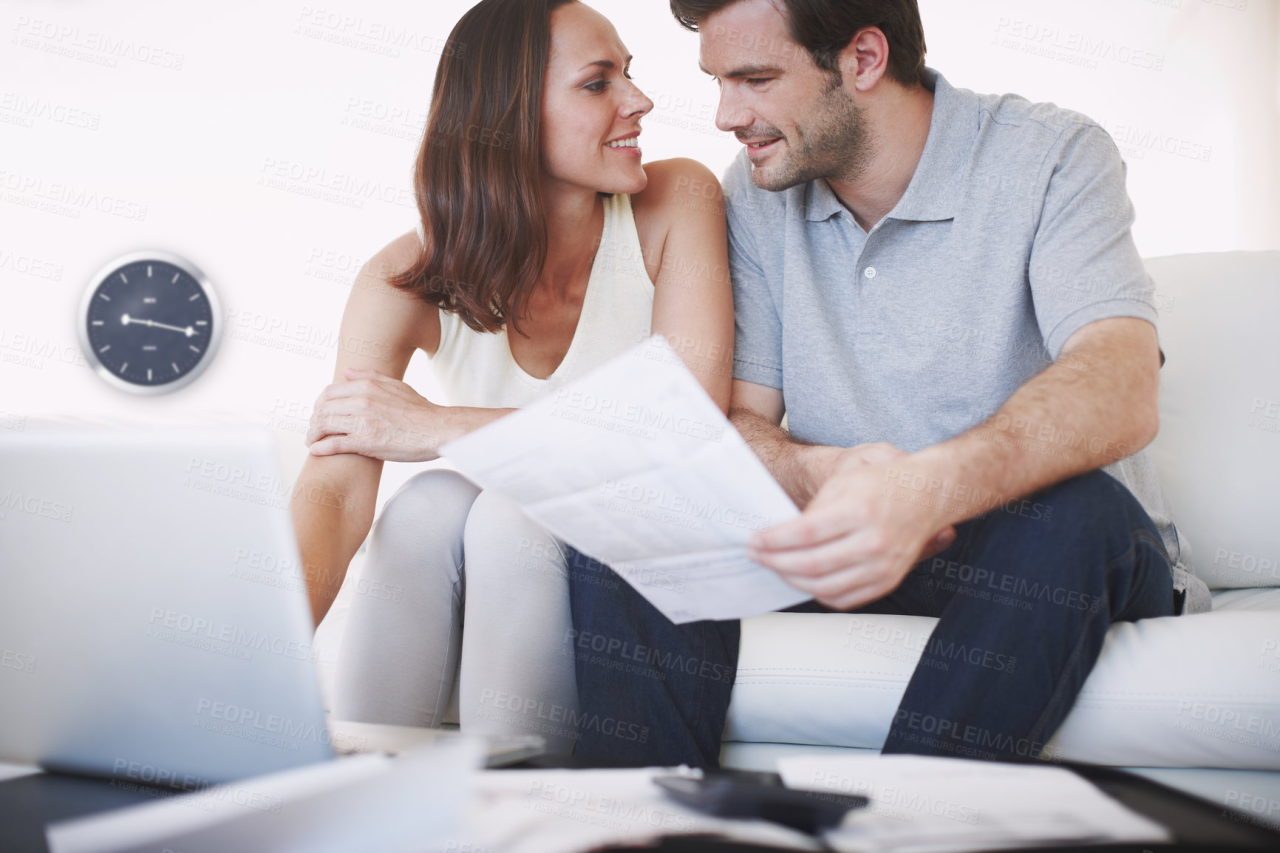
**9:17**
